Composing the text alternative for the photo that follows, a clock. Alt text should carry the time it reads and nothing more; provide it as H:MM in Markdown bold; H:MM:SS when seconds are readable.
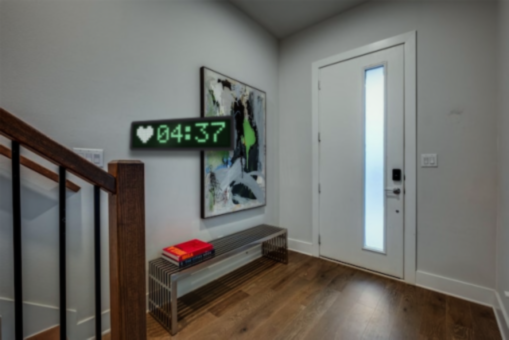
**4:37**
